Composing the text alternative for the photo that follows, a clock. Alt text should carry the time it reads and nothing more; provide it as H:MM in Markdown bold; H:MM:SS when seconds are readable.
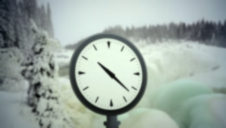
**10:22**
